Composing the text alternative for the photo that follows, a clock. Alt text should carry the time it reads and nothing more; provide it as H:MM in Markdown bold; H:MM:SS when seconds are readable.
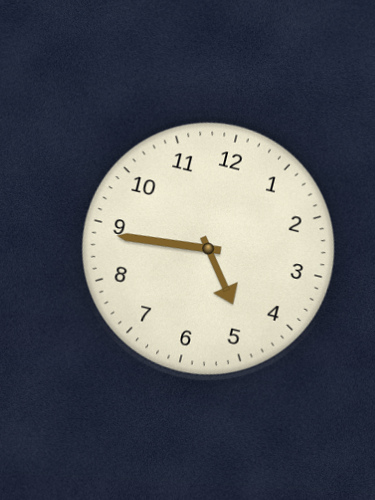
**4:44**
